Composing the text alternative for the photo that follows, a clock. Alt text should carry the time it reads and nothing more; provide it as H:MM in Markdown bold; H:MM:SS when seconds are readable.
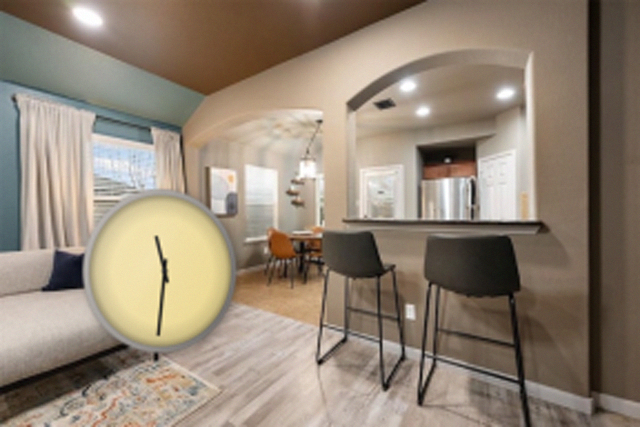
**11:31**
